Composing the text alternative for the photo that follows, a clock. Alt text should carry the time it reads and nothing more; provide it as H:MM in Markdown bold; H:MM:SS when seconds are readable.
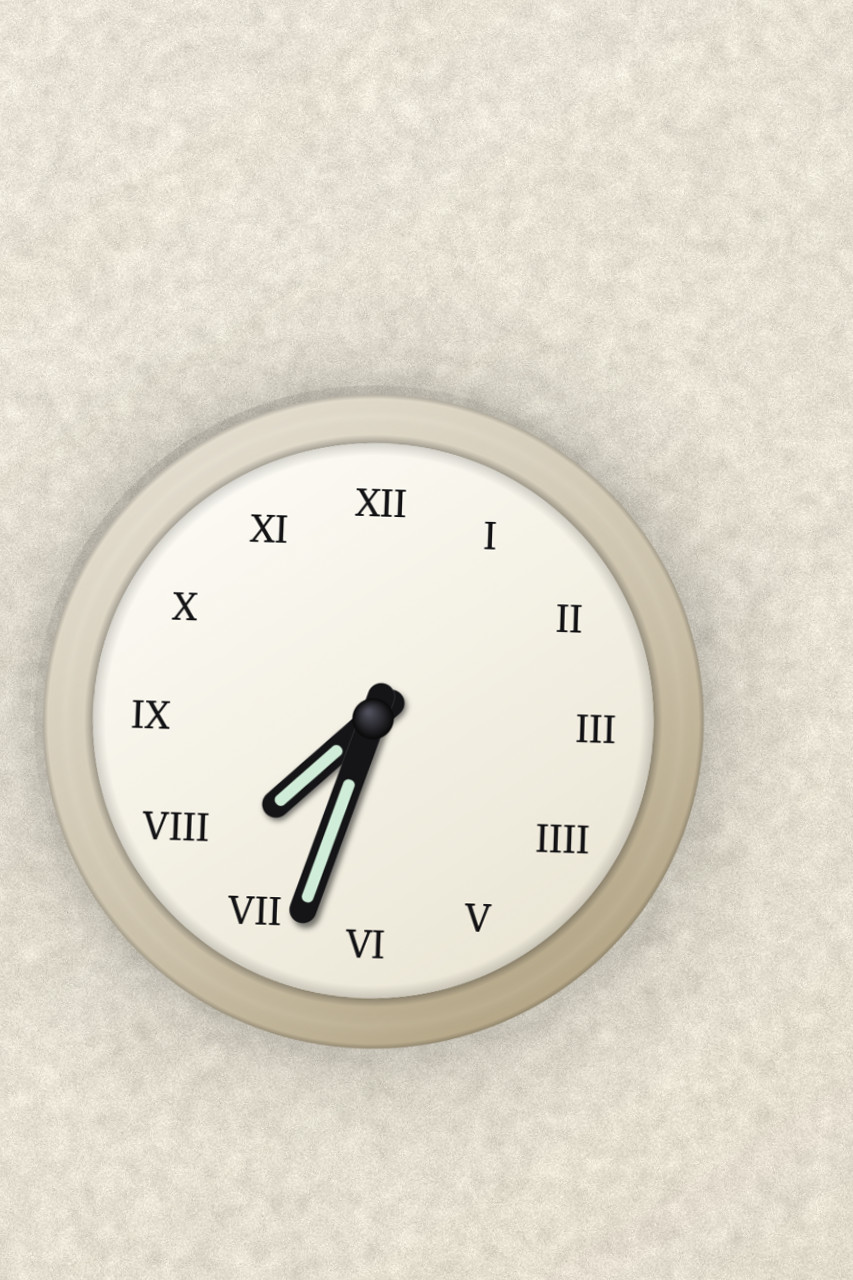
**7:33**
